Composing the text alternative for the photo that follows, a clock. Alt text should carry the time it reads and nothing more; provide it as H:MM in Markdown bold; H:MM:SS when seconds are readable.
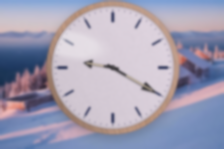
**9:20**
